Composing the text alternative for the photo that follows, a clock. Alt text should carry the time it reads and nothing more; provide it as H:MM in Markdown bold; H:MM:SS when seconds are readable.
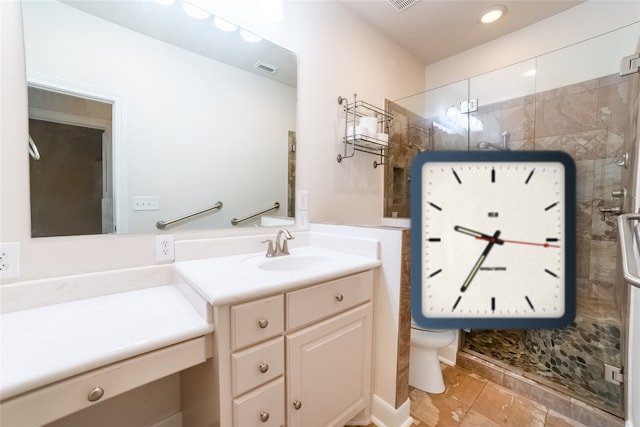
**9:35:16**
